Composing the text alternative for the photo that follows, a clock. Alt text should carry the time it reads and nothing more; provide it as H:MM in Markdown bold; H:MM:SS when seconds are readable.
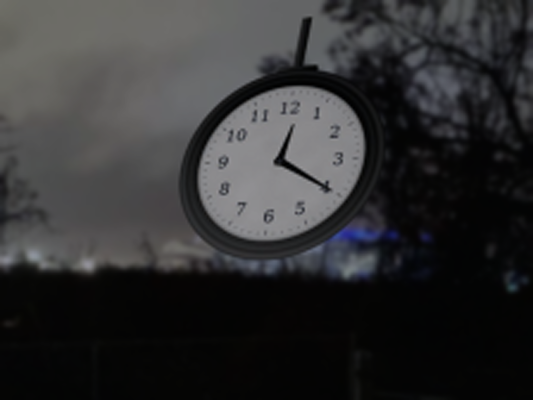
**12:20**
